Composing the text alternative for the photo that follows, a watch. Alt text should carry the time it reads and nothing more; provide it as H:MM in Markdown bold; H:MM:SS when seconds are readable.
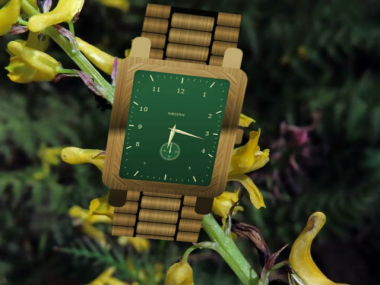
**6:17**
